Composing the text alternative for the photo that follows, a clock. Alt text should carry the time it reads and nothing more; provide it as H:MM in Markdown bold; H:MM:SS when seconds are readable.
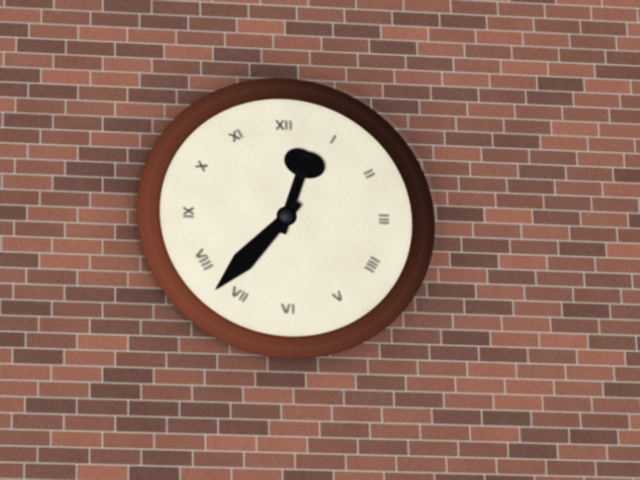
**12:37**
